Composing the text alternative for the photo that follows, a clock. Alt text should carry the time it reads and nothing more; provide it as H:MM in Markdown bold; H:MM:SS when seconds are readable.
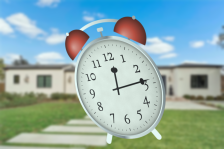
**12:14**
